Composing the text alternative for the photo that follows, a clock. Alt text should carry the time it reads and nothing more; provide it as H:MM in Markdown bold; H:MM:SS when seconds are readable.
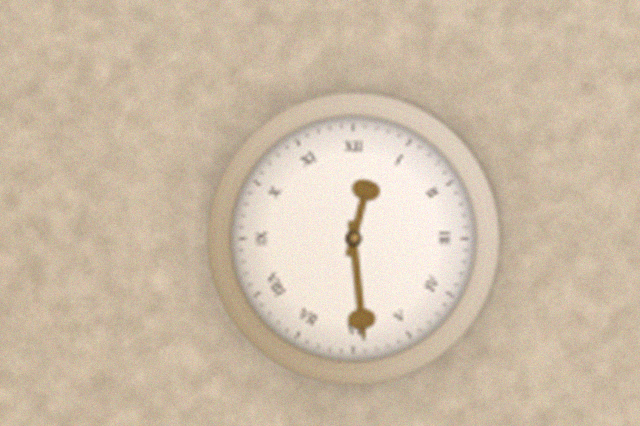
**12:29**
